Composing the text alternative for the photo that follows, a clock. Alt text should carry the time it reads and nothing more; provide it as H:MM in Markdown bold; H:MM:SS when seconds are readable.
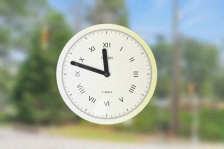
**11:48**
